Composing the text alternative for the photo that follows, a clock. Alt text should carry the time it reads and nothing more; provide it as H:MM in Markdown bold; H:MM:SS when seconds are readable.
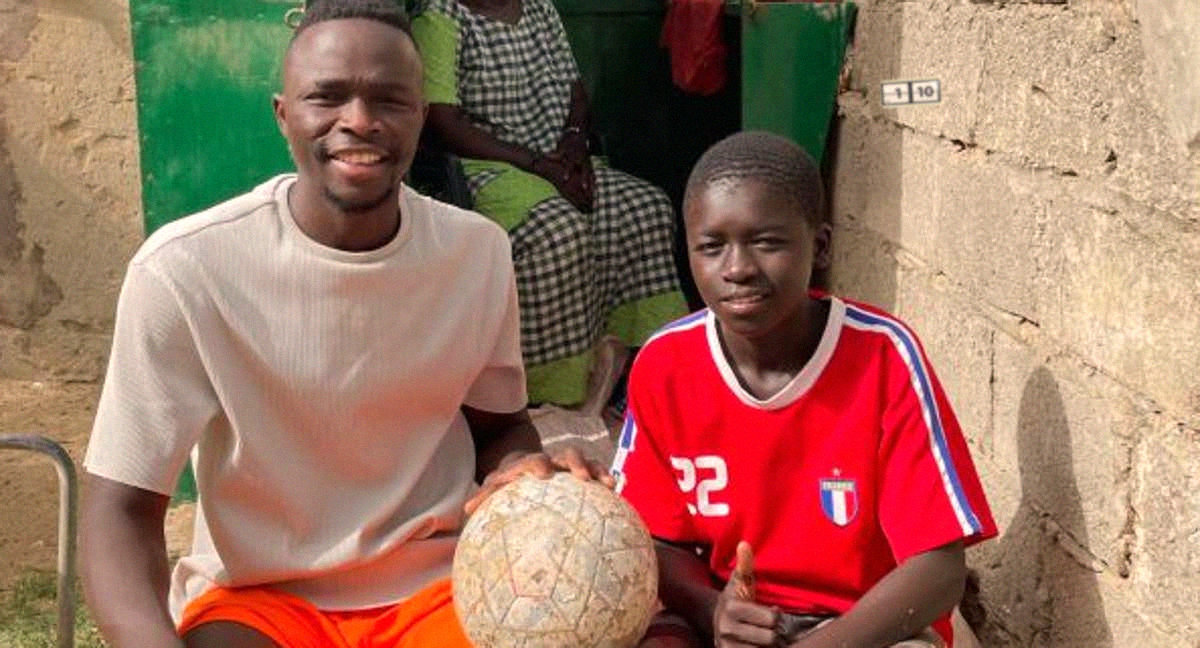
**1:10**
